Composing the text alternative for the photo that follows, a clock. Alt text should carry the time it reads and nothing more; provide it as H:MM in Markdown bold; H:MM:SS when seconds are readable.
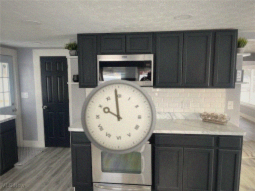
**9:59**
